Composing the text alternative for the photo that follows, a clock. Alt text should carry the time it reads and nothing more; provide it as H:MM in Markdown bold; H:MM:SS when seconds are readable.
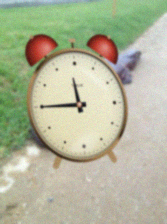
**11:45**
